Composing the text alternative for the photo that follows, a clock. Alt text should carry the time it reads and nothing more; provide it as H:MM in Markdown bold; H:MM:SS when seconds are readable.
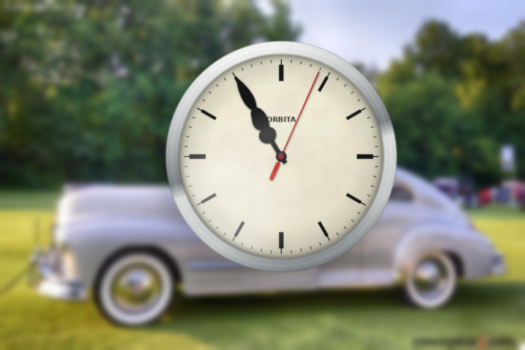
**10:55:04**
